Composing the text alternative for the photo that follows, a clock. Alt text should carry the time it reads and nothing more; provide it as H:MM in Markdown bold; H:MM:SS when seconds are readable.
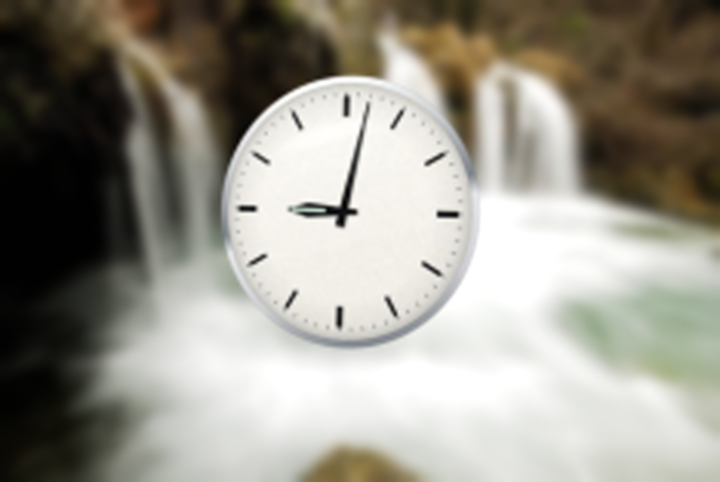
**9:02**
